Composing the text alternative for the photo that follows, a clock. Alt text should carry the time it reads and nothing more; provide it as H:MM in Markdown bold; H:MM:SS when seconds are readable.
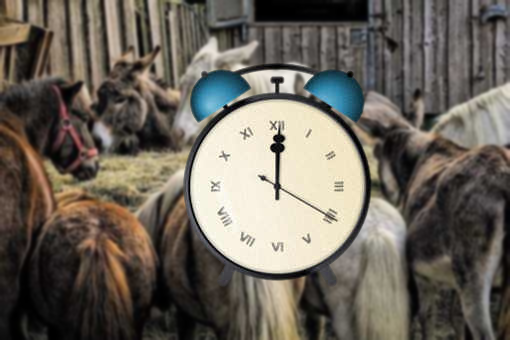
**12:00:20**
